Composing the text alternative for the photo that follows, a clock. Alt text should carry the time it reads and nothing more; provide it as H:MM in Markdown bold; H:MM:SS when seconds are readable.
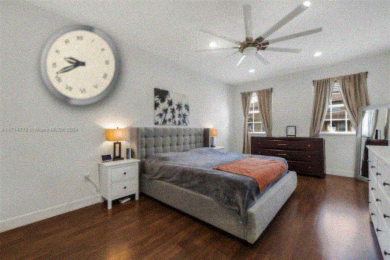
**9:42**
